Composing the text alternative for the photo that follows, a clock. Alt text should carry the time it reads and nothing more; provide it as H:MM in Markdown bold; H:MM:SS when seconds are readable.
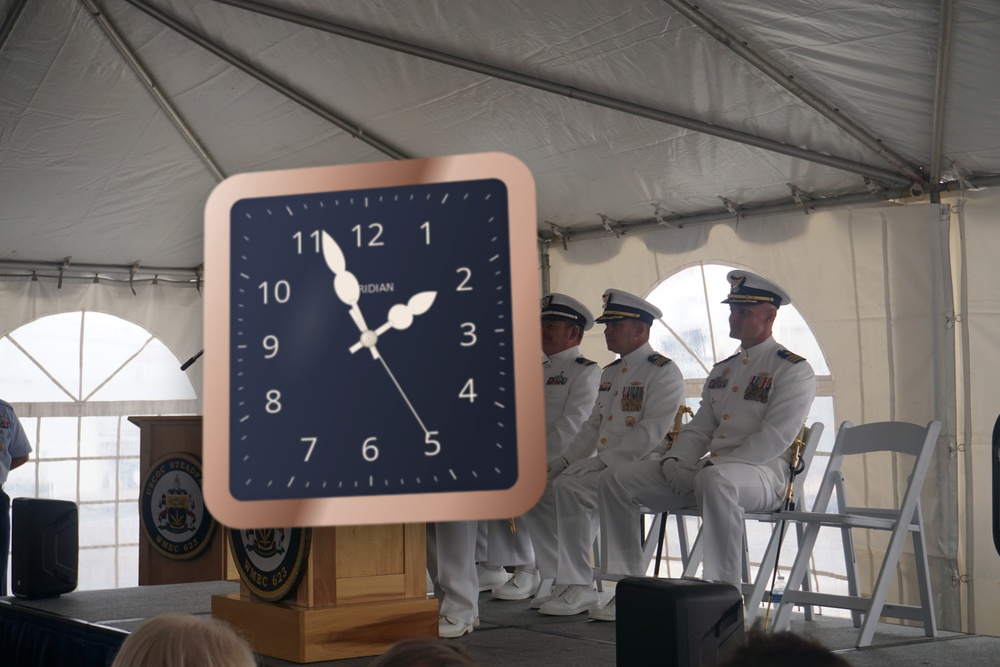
**1:56:25**
